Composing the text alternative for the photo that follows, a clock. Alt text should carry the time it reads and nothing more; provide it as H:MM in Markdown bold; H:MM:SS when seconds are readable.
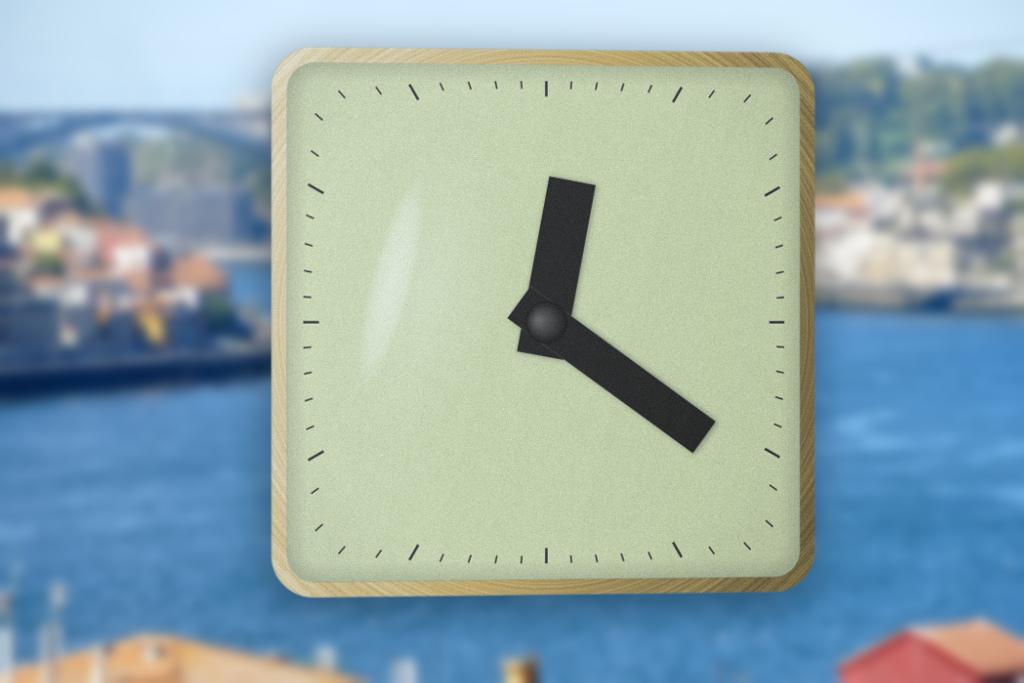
**12:21**
